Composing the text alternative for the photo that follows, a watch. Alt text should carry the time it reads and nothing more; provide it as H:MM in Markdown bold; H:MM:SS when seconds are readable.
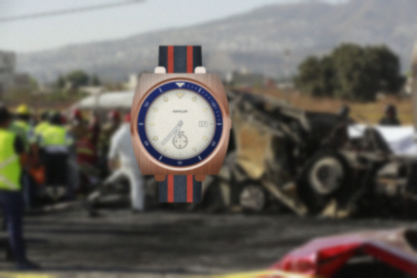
**6:37**
